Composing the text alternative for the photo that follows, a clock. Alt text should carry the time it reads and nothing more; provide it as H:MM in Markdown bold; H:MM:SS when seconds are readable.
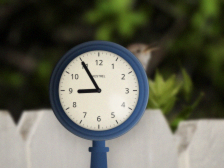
**8:55**
